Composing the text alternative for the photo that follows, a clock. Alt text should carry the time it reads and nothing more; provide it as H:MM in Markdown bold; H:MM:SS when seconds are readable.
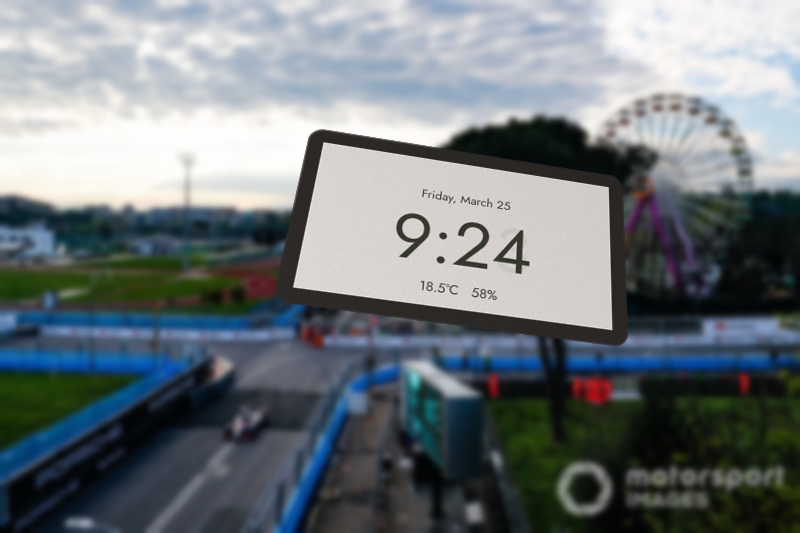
**9:24**
